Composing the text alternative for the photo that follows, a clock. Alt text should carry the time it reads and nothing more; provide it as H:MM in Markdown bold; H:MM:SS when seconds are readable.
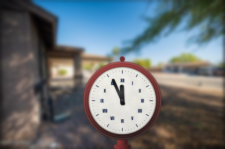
**11:56**
